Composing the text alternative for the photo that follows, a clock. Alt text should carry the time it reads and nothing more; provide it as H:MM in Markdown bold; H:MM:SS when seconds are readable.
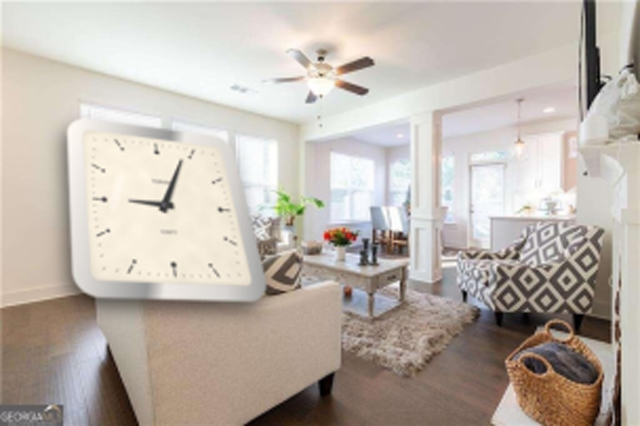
**9:04**
